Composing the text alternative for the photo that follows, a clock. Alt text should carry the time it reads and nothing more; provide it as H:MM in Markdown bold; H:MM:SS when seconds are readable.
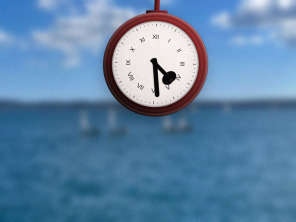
**4:29**
